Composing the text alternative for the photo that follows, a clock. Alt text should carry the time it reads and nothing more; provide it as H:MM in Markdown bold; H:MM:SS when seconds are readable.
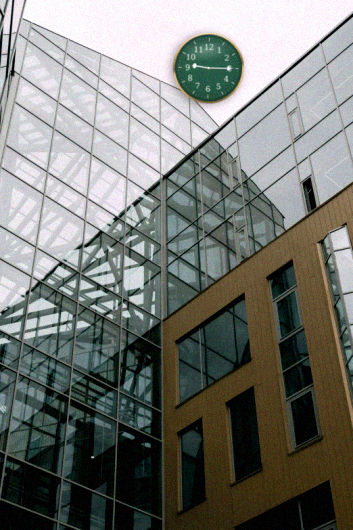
**9:15**
